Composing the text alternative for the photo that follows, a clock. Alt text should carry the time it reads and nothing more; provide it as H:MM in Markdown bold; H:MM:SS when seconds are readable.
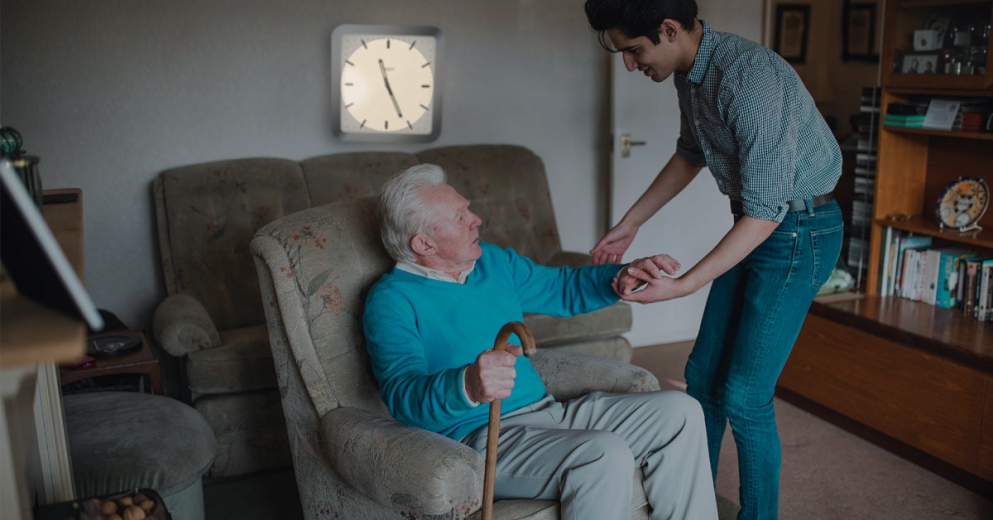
**11:26**
